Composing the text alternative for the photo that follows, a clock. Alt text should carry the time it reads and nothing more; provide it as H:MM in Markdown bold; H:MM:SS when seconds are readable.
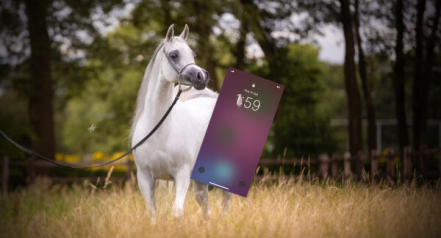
**1:59**
